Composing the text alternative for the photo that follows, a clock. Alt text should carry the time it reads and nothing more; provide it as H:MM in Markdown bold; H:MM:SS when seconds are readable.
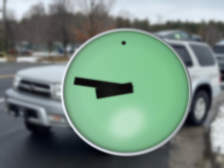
**8:47**
